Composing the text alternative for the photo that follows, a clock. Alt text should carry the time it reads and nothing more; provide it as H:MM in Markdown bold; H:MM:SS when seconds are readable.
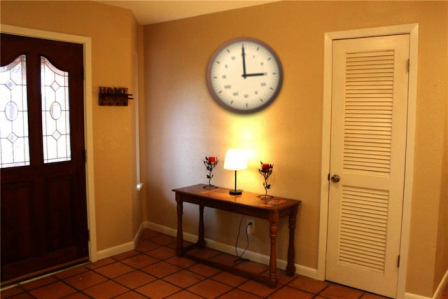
**3:00**
